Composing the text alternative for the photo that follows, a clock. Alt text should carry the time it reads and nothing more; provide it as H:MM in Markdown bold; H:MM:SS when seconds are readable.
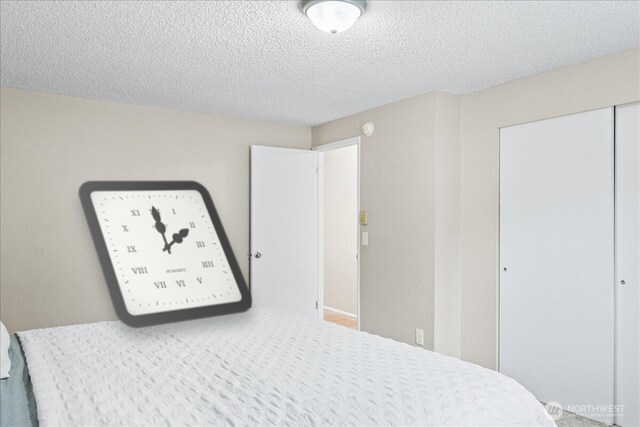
**2:00**
